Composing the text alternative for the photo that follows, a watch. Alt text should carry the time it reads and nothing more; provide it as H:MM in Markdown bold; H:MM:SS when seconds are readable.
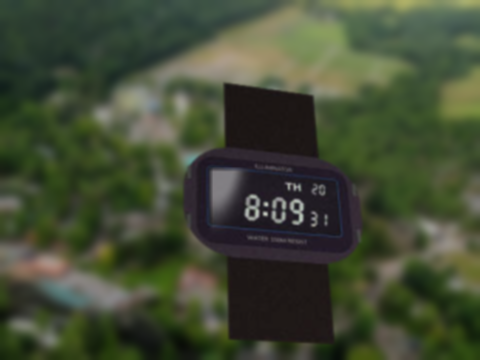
**8:09:31**
